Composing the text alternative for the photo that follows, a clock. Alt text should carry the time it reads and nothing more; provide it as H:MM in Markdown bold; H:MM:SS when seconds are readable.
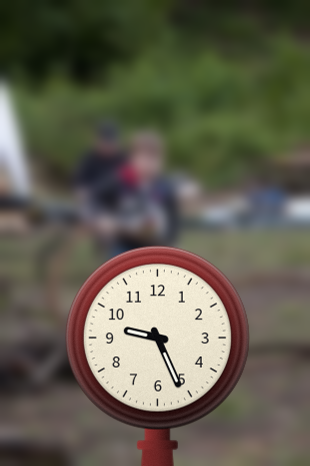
**9:26**
